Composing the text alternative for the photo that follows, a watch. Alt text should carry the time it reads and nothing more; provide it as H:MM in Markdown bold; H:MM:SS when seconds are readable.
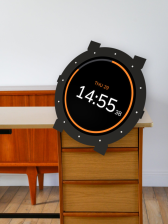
**14:55**
